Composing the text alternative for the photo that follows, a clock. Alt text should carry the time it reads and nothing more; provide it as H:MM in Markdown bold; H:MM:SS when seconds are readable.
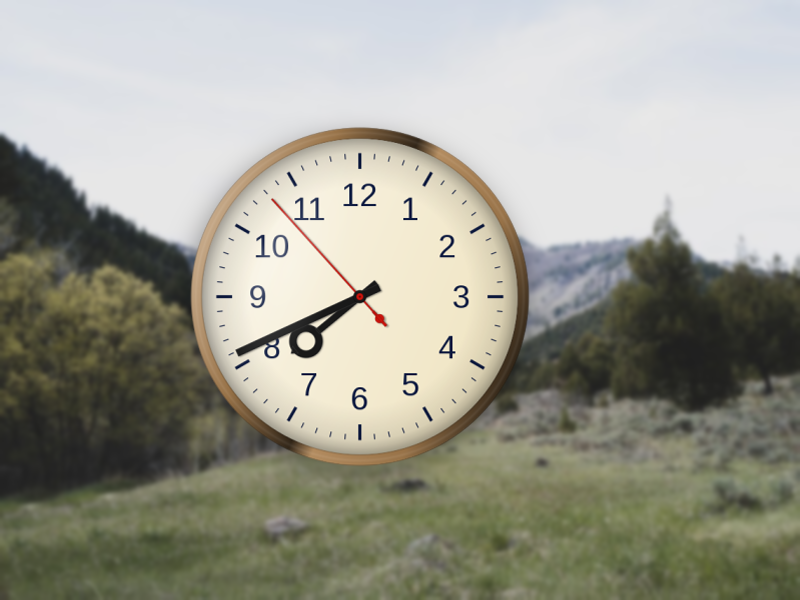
**7:40:53**
